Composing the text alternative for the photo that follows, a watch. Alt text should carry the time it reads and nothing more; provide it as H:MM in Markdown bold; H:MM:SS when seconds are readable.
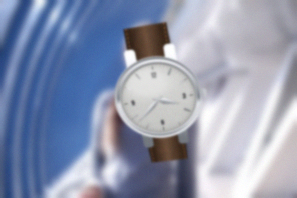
**3:38**
